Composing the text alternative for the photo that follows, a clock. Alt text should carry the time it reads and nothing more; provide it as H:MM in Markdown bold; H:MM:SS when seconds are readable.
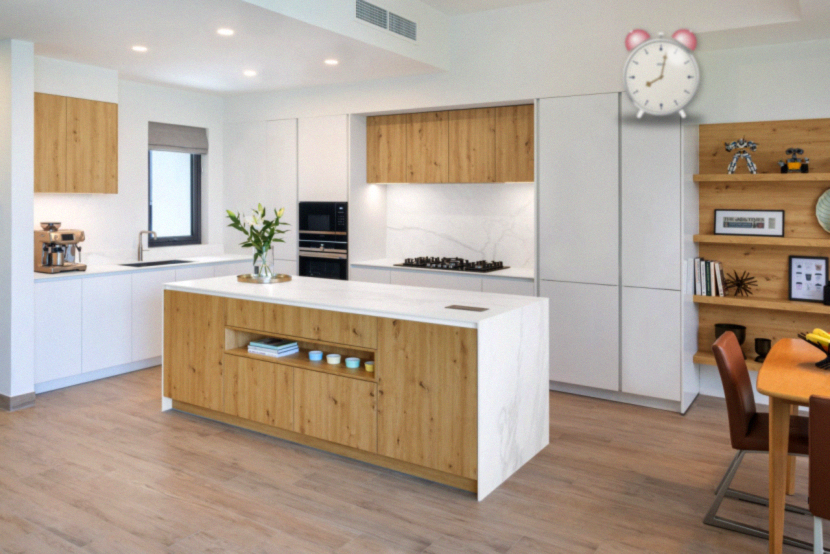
**8:02**
